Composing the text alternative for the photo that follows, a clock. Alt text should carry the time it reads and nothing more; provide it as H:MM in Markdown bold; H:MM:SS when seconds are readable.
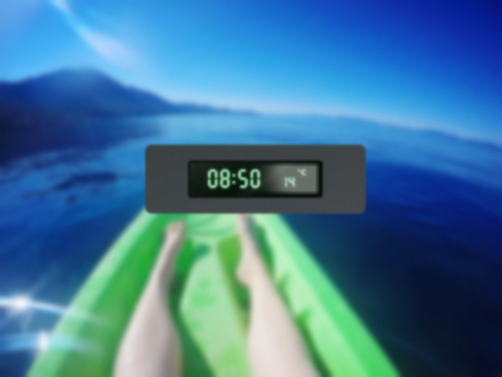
**8:50**
